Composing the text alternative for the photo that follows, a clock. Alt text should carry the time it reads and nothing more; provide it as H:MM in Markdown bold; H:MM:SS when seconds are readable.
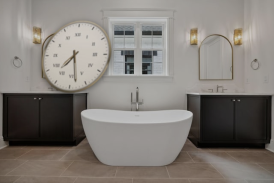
**7:28**
